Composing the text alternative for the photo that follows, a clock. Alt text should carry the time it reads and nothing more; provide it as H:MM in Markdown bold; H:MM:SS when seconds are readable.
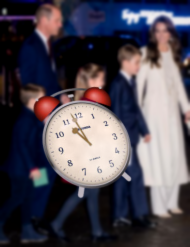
**10:58**
